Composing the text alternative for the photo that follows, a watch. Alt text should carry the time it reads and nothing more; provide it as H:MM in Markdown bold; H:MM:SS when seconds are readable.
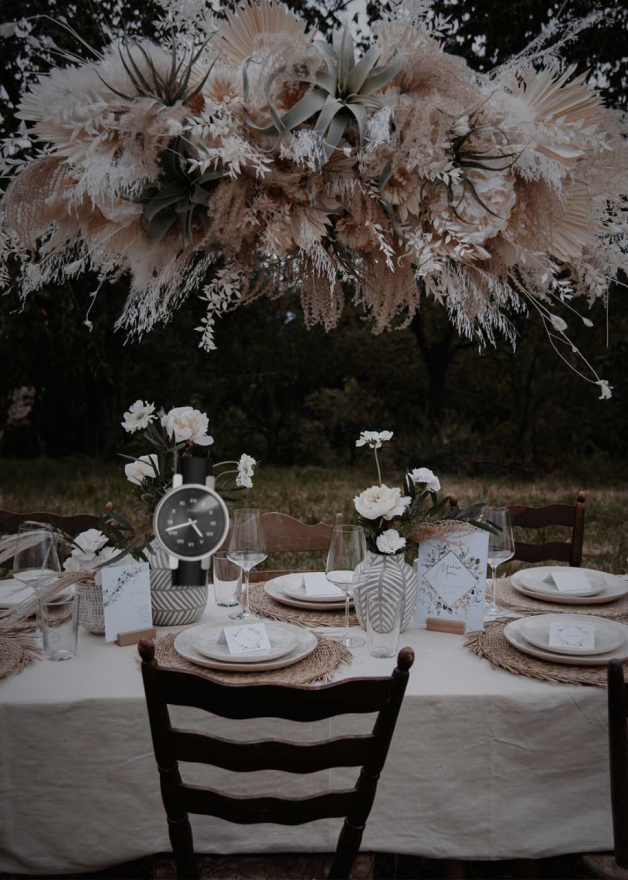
**4:42**
